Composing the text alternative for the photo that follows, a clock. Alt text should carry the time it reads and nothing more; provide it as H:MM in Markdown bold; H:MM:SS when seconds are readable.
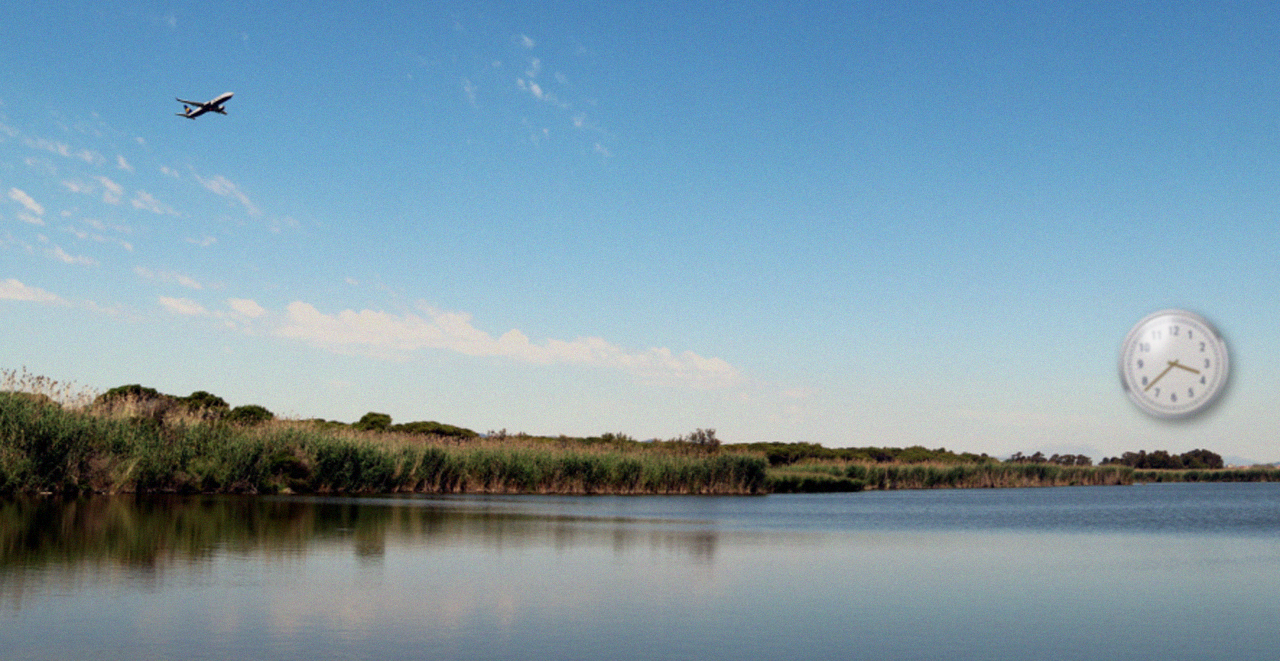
**3:38**
